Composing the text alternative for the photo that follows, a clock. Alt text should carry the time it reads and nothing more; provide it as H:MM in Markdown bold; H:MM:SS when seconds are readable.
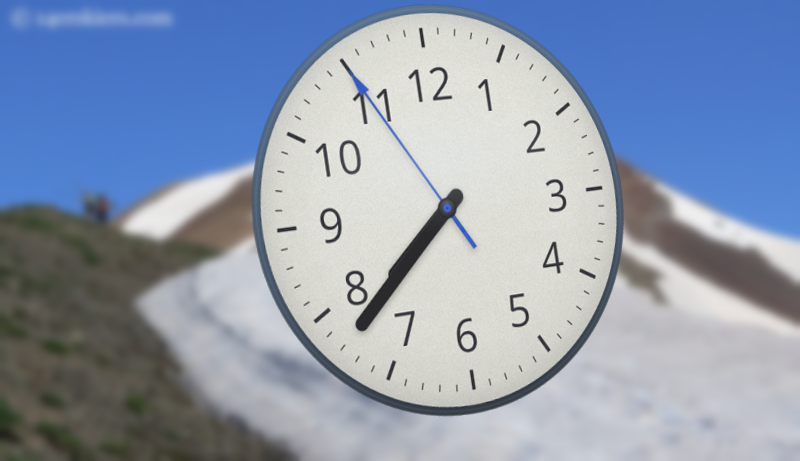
**7:37:55**
